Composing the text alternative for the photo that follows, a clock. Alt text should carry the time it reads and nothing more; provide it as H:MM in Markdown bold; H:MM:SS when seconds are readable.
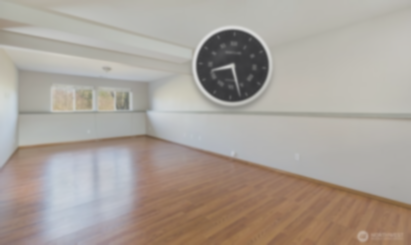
**8:27**
